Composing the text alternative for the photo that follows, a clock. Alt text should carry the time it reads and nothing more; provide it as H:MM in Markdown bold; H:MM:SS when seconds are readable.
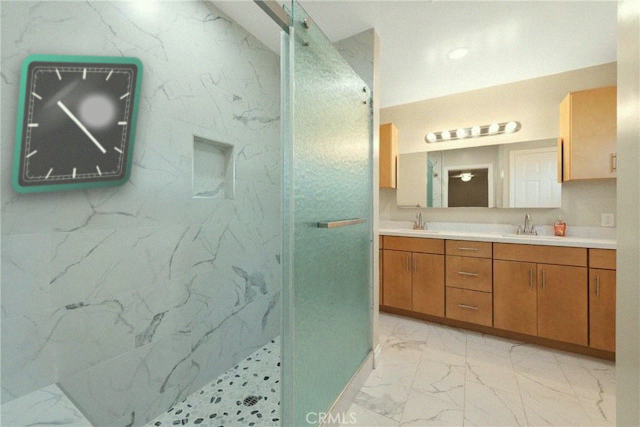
**10:22**
